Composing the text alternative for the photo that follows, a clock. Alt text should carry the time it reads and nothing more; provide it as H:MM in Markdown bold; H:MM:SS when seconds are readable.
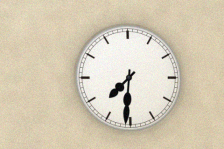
**7:31**
